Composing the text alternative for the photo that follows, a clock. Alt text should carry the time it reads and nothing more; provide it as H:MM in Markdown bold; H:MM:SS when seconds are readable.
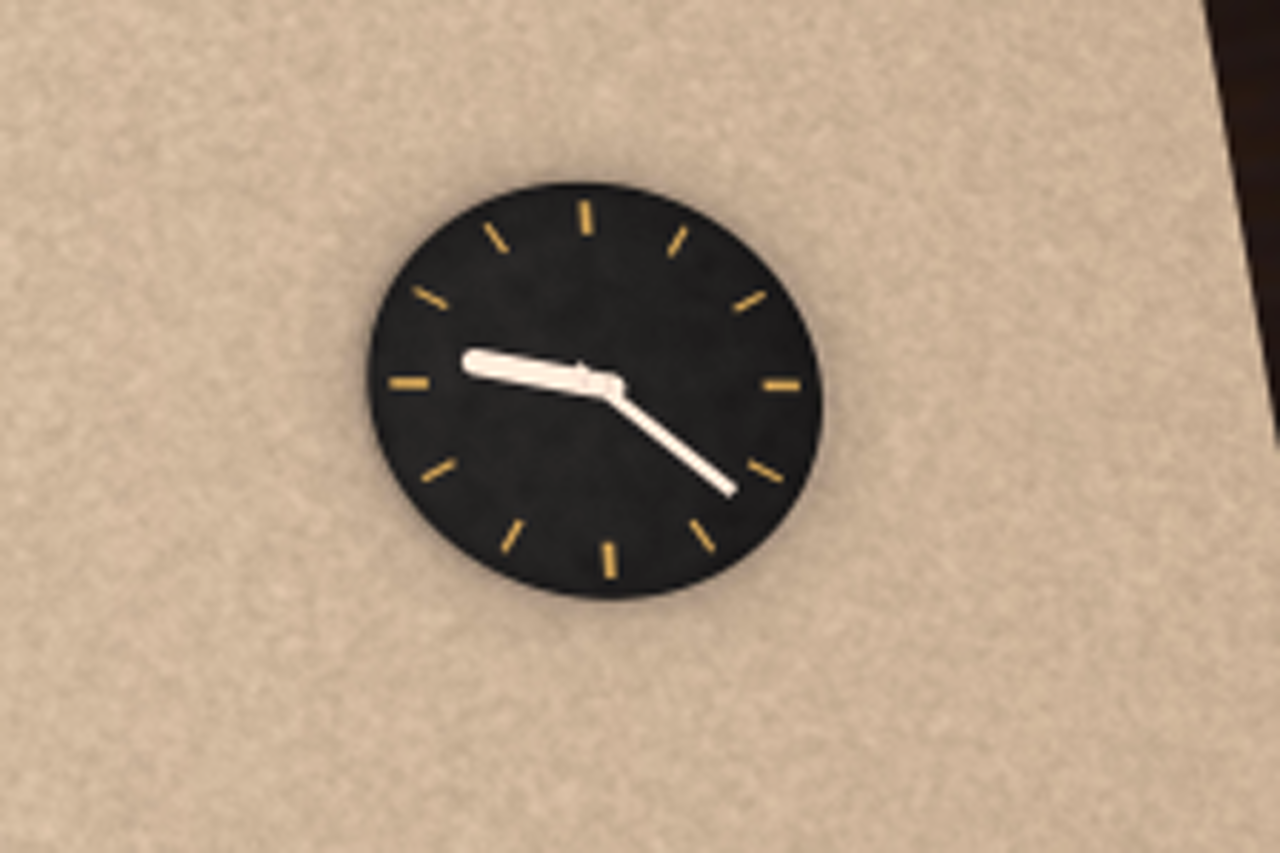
**9:22**
